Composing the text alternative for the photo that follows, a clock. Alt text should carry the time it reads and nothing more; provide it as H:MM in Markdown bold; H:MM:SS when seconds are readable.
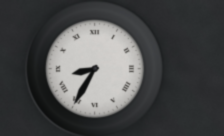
**8:35**
